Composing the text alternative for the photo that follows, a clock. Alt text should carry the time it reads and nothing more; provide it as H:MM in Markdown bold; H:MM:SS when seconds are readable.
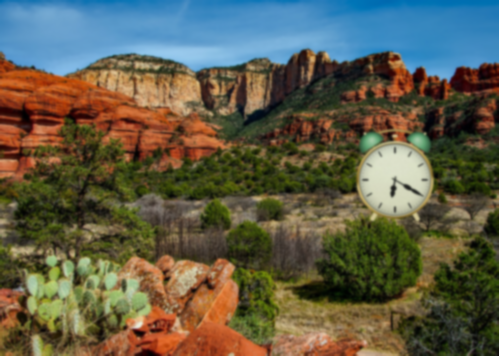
**6:20**
